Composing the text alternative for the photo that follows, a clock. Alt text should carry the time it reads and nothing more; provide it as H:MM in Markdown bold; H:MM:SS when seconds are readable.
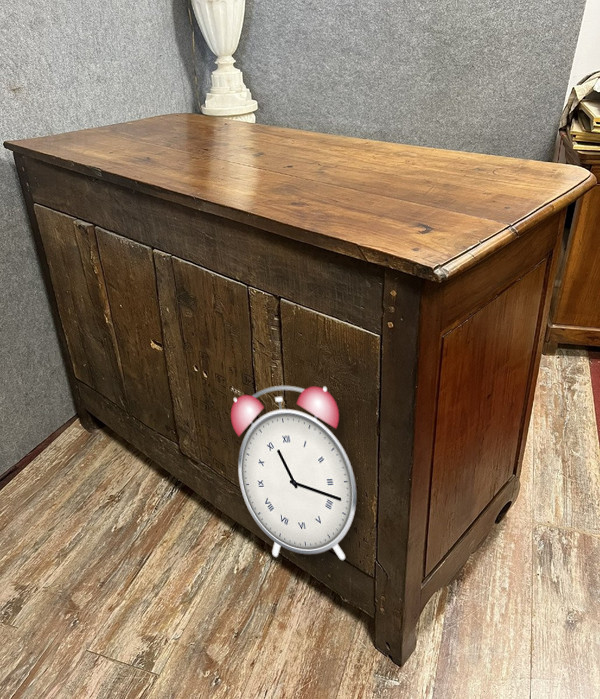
**11:18**
